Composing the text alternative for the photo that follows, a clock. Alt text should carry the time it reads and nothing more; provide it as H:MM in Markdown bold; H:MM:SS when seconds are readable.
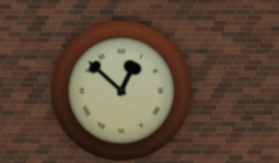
**12:52**
